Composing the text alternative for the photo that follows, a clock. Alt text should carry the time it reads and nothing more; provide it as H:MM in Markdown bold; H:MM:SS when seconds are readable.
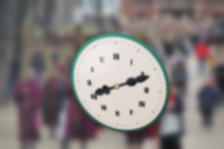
**8:11**
